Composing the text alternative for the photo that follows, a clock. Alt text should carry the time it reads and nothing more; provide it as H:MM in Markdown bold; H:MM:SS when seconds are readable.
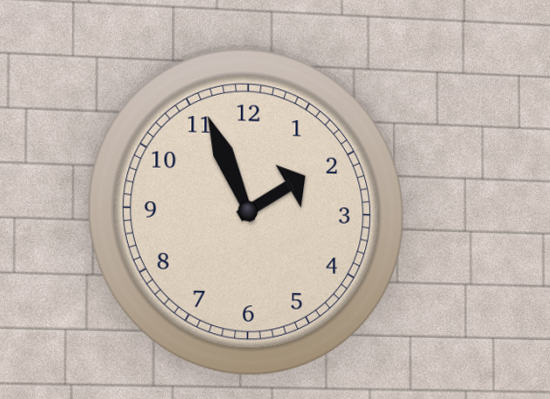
**1:56**
